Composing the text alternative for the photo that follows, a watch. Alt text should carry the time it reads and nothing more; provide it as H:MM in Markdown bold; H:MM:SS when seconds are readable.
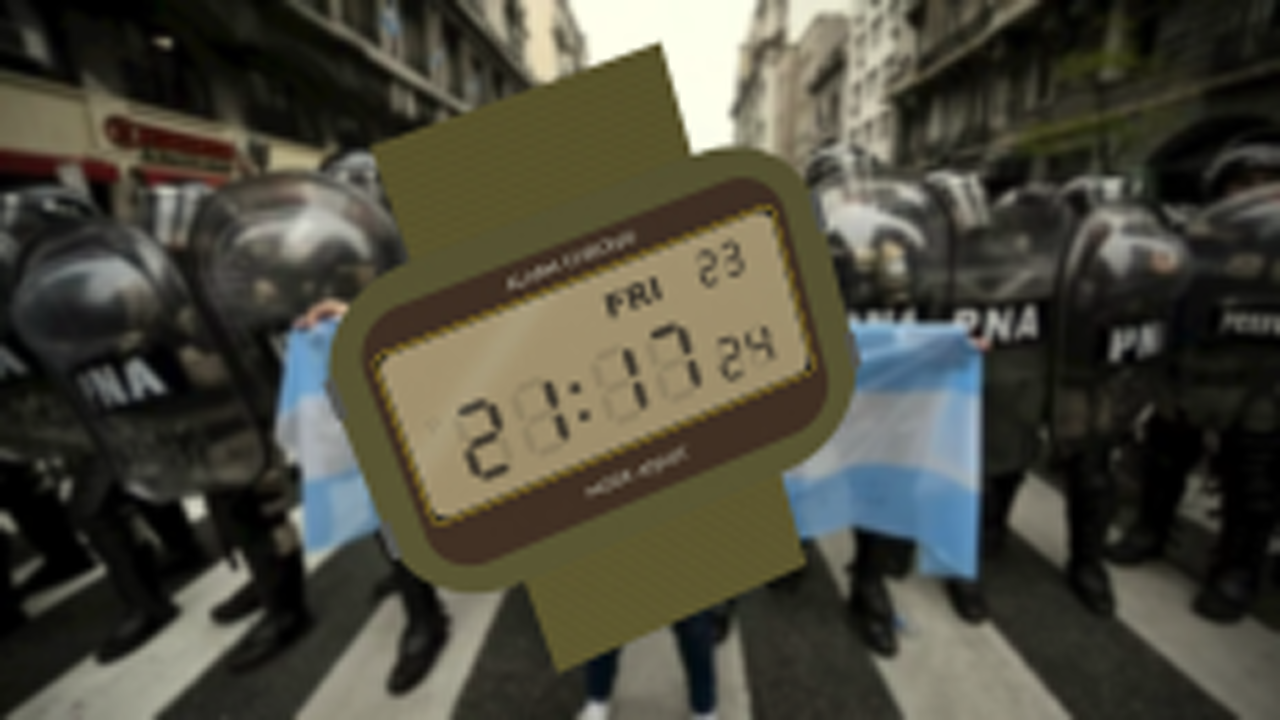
**21:17:24**
